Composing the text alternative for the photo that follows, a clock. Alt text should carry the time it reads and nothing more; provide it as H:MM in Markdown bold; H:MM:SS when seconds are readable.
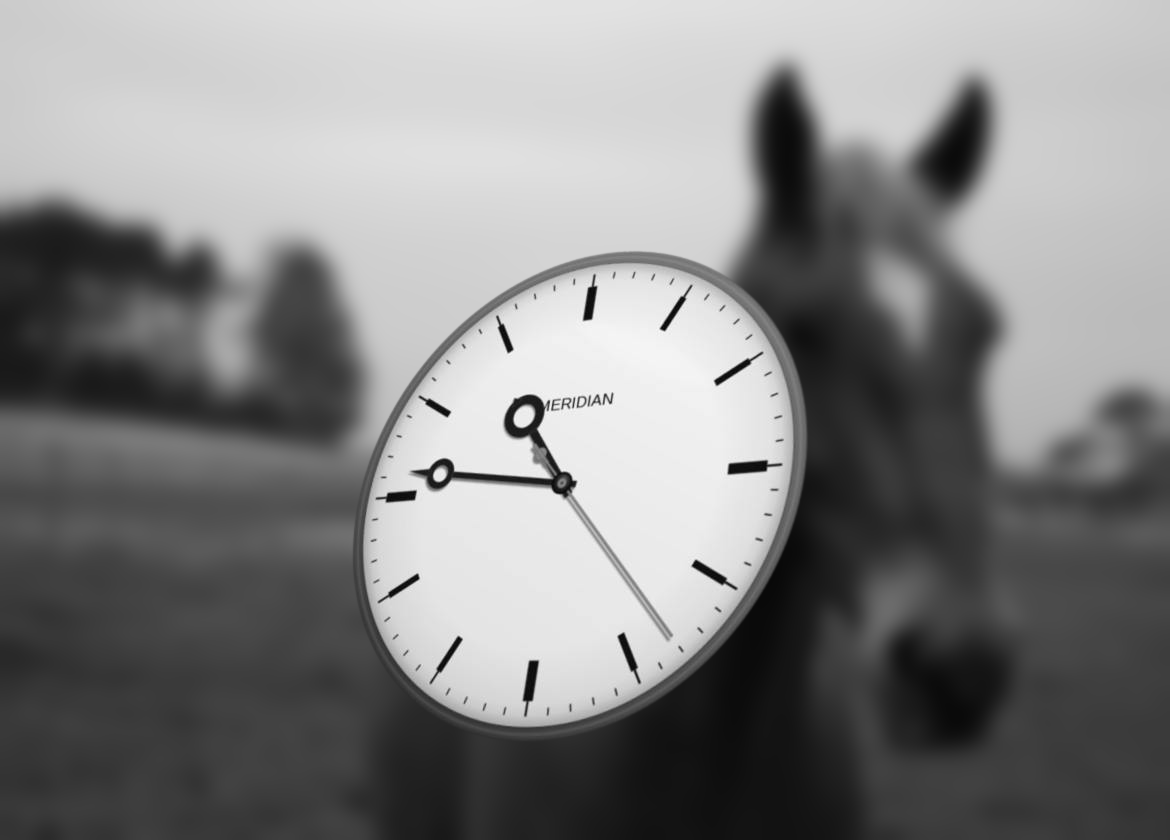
**10:46:23**
